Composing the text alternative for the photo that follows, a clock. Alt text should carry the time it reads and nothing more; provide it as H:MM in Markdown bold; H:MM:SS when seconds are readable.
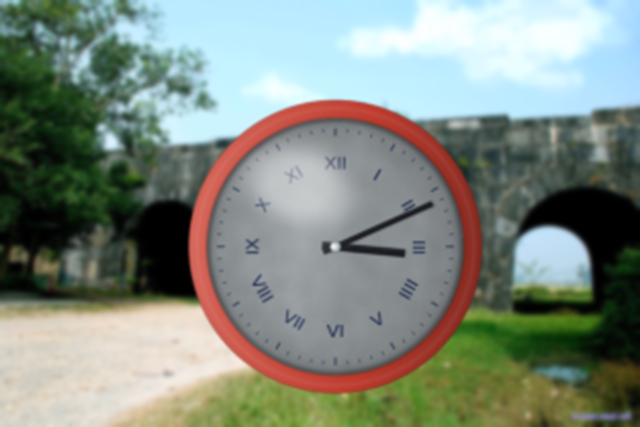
**3:11**
